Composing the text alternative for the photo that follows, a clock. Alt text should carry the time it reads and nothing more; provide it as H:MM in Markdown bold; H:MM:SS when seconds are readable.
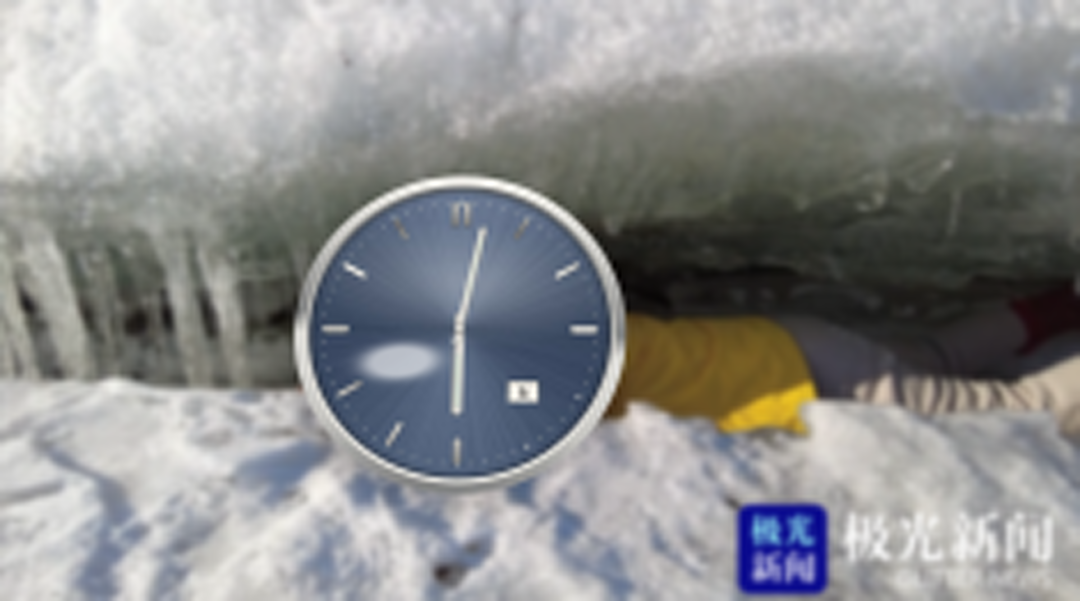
**6:02**
